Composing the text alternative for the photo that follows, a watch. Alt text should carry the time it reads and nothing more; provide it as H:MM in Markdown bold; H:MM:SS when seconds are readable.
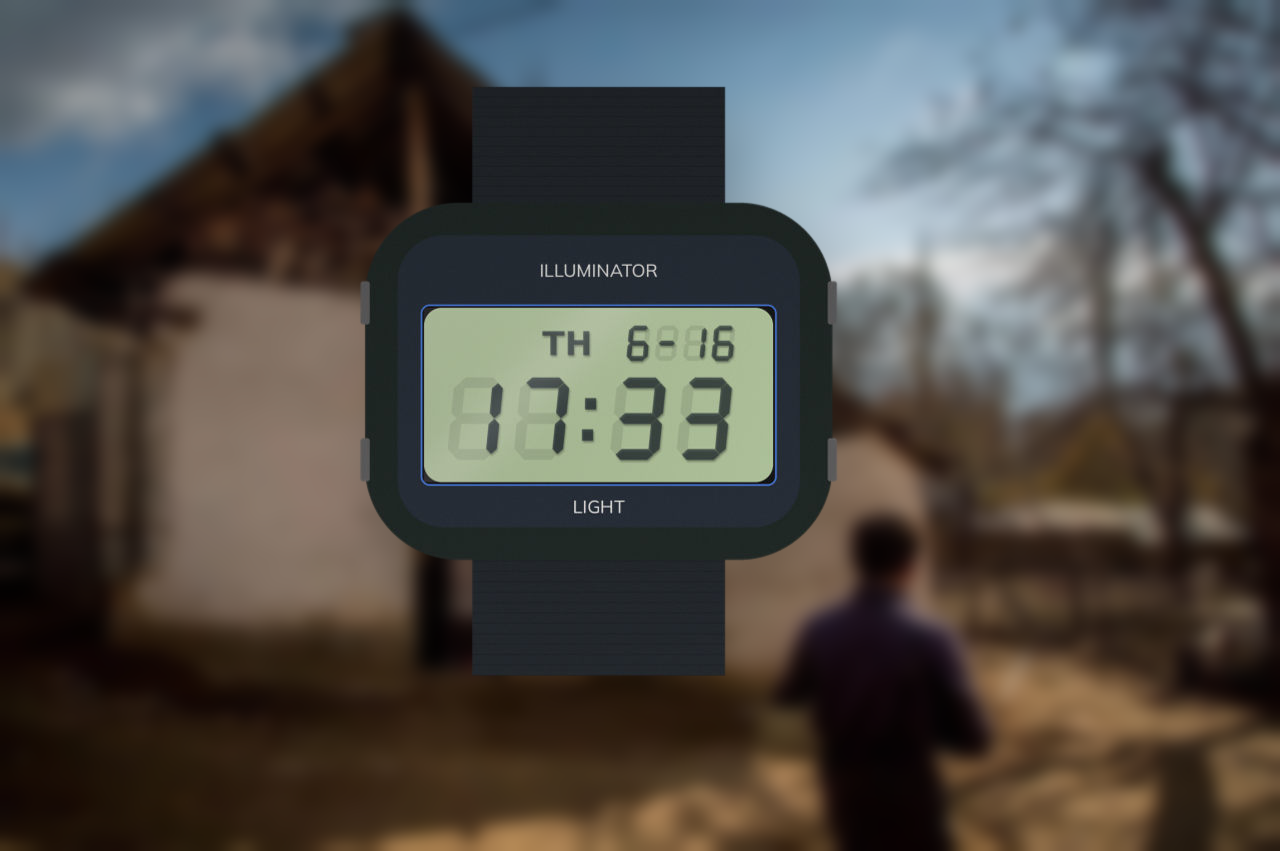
**17:33**
